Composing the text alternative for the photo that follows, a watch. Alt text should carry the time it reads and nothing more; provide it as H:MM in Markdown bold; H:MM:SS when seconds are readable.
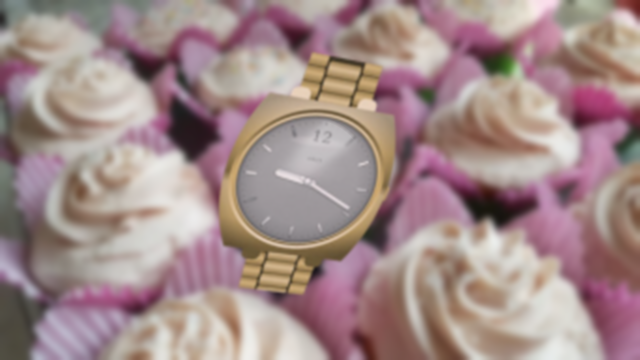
**9:19**
